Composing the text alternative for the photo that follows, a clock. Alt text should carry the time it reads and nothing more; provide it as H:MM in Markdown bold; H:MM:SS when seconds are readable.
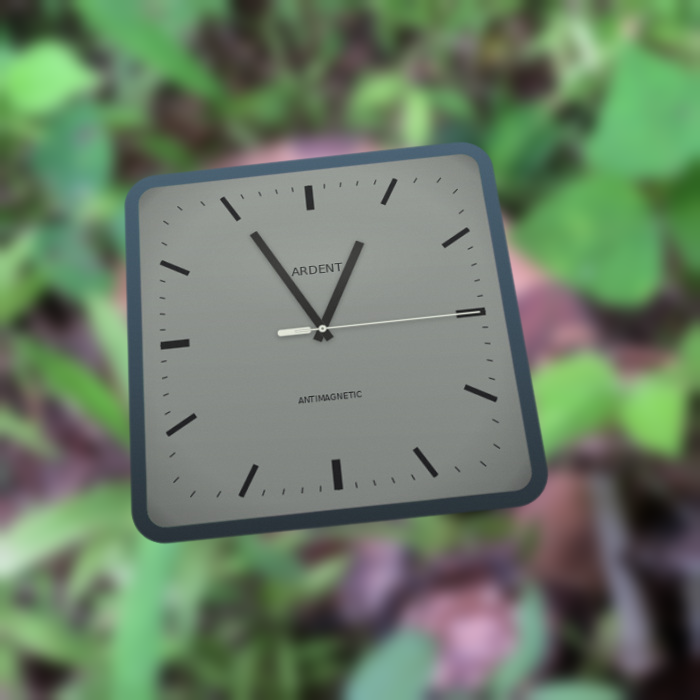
**12:55:15**
